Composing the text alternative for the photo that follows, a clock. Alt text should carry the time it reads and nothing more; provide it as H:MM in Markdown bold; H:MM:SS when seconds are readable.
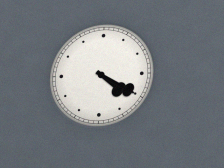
**4:20**
